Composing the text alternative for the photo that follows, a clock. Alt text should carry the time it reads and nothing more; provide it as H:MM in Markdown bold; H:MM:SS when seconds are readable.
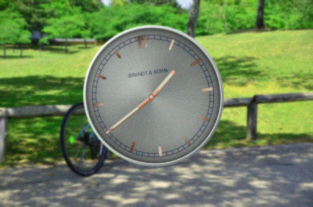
**1:40**
